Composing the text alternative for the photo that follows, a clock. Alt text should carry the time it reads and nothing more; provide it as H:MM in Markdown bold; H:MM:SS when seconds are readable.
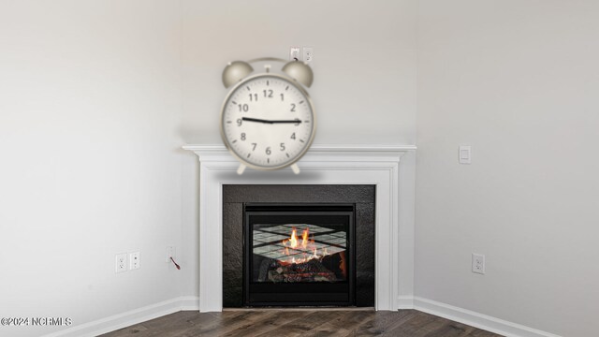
**9:15**
